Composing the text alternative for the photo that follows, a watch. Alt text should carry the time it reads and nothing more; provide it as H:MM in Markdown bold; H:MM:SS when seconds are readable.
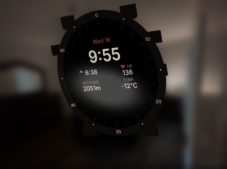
**9:55**
